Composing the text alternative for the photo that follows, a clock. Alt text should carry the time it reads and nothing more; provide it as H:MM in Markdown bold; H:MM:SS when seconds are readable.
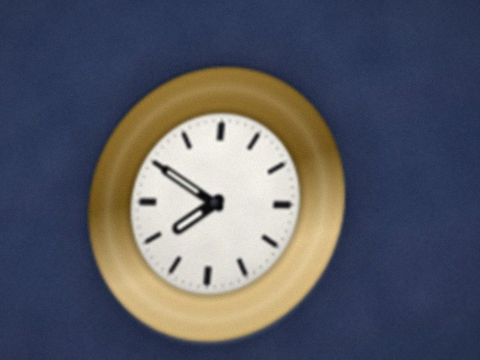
**7:50**
